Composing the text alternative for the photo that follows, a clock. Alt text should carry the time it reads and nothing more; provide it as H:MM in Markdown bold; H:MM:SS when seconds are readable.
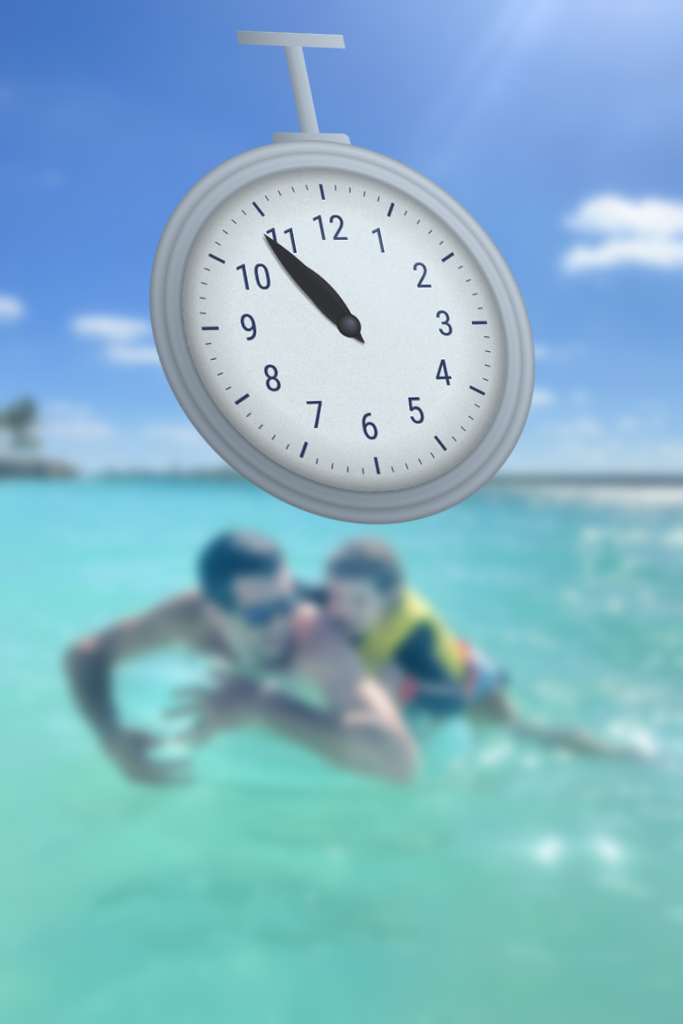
**10:54**
